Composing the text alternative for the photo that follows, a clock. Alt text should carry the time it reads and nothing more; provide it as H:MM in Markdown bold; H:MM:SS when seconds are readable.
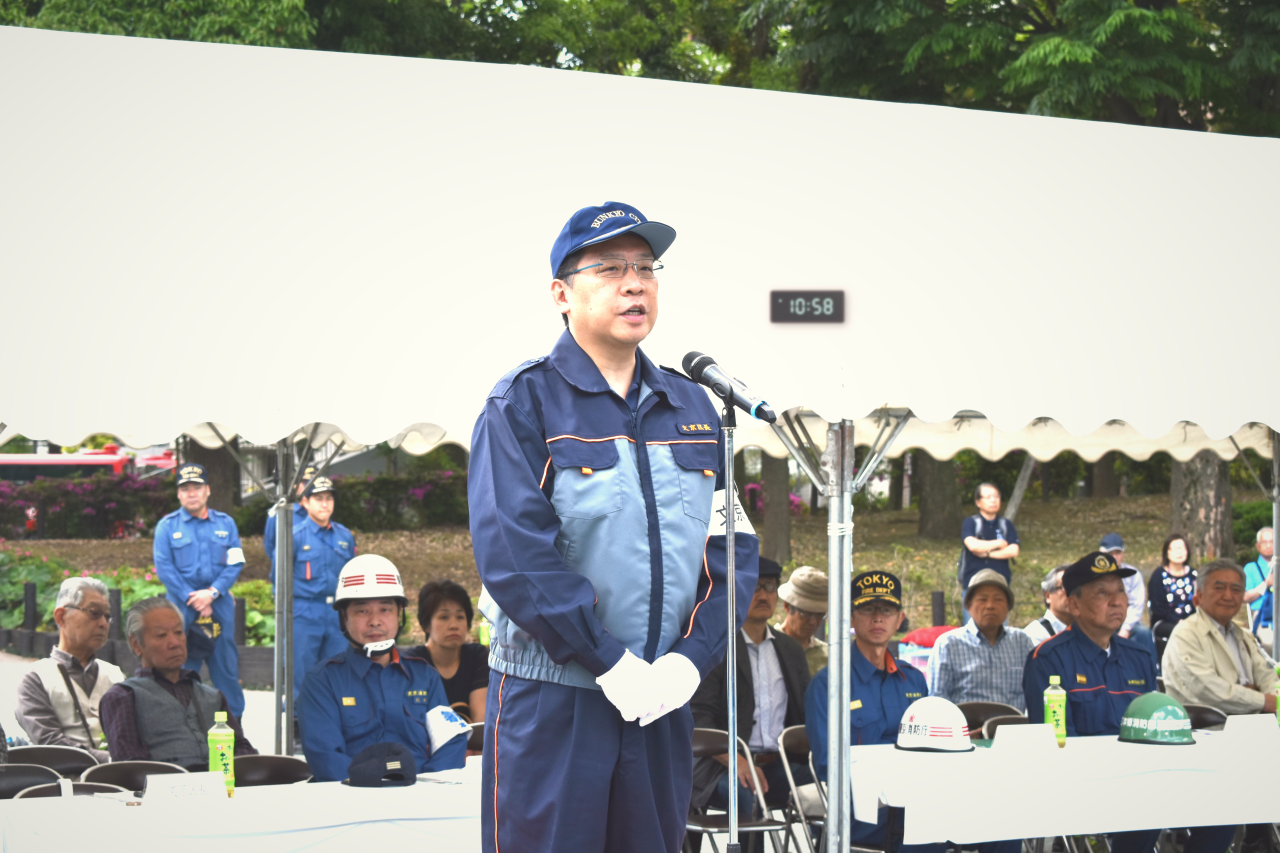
**10:58**
